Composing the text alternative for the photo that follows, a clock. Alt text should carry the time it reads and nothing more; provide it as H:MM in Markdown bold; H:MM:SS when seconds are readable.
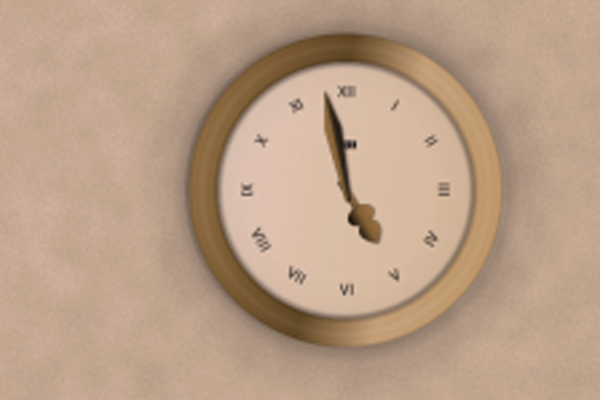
**4:58**
